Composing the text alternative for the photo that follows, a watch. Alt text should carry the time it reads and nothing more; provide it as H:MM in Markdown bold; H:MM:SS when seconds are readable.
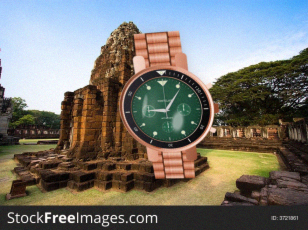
**9:06**
